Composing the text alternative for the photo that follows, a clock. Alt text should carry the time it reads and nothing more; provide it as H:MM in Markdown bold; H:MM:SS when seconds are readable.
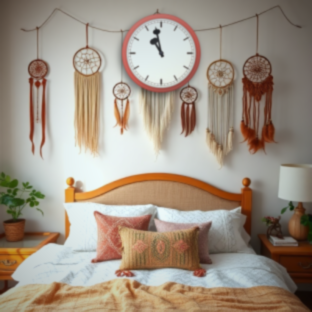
**10:58**
